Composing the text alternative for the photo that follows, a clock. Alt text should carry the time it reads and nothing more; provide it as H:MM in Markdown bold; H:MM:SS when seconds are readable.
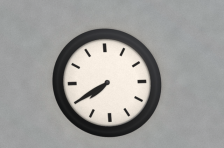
**7:40**
